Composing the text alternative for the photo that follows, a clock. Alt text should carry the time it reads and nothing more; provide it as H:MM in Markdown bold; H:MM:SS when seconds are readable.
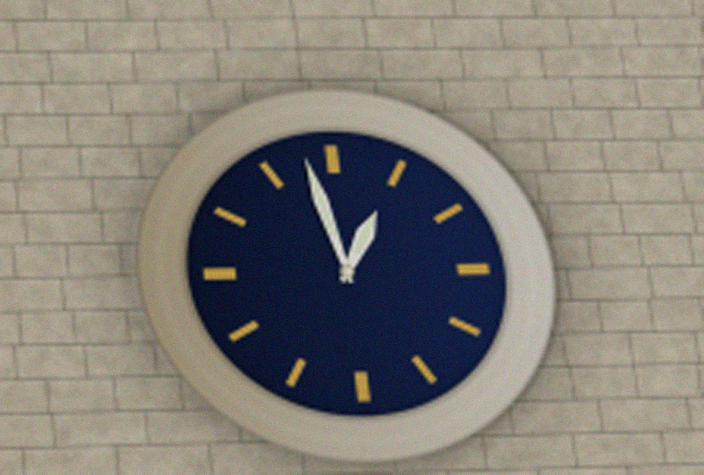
**12:58**
